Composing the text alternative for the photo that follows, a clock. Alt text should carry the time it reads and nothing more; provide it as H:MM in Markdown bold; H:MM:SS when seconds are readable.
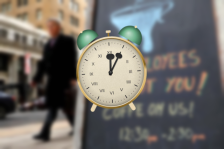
**12:05**
